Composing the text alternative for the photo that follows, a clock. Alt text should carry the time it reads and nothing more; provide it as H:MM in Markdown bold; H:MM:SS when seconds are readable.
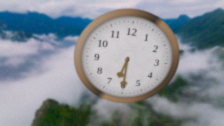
**6:30**
